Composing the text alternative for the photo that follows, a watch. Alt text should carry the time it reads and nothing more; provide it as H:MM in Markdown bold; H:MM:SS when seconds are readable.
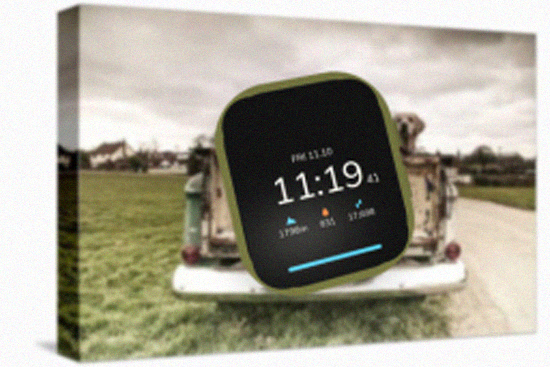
**11:19**
